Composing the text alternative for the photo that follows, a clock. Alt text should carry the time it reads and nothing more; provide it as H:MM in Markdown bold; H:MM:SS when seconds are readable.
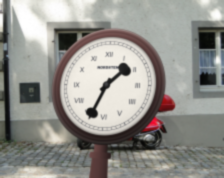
**1:34**
